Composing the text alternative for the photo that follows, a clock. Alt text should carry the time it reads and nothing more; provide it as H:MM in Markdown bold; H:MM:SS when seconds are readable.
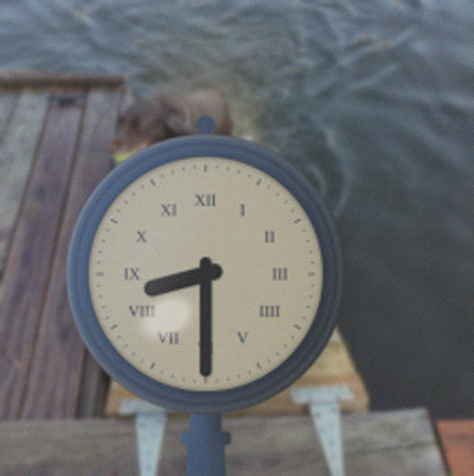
**8:30**
